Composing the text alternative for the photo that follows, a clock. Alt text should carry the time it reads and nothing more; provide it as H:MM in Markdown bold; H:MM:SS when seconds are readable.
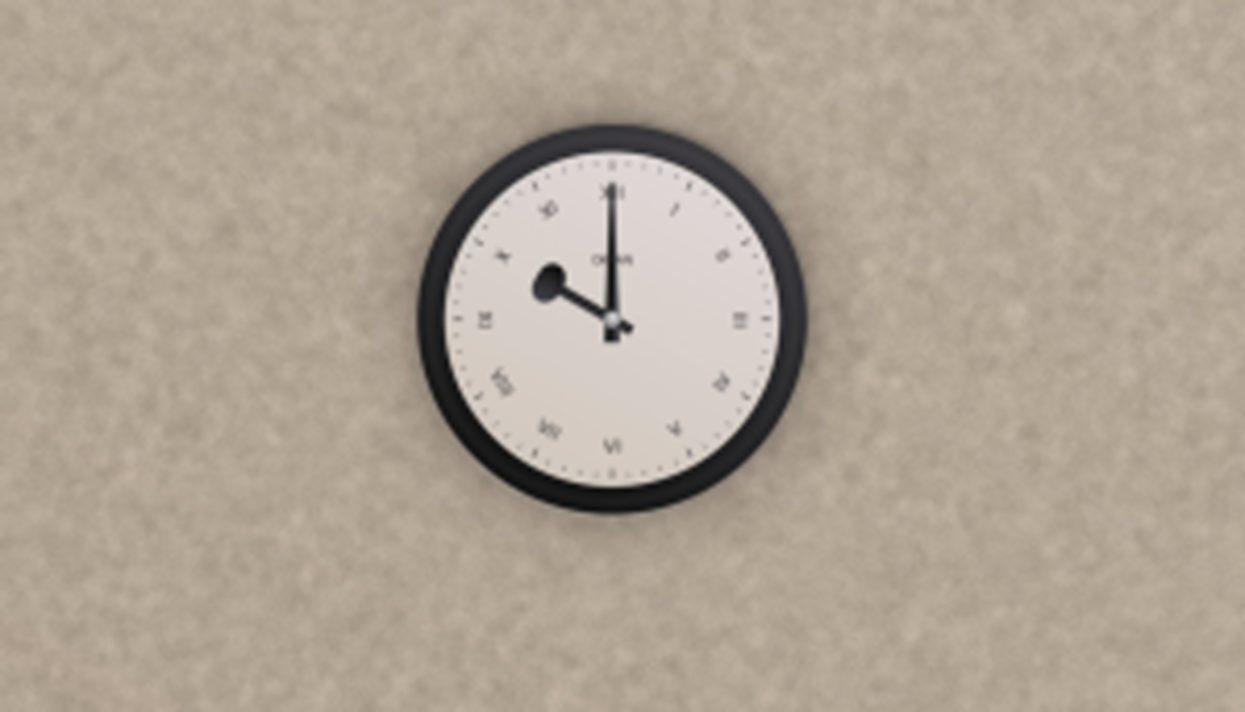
**10:00**
